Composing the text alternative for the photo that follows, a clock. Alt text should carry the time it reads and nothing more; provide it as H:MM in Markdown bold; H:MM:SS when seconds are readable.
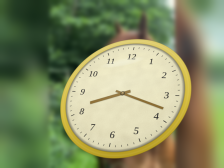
**8:18**
